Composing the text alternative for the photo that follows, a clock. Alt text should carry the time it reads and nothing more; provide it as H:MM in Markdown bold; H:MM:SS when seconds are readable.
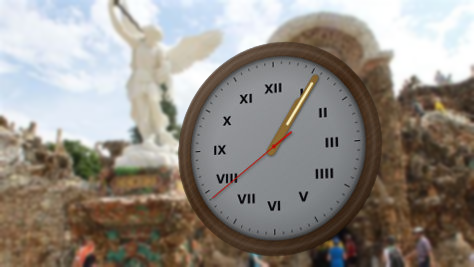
**1:05:39**
